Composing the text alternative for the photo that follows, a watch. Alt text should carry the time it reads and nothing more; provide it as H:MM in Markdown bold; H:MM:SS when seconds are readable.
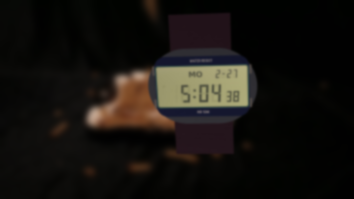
**5:04:38**
